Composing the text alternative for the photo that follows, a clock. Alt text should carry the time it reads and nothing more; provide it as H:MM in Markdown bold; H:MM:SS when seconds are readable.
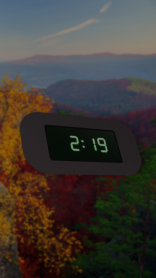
**2:19**
